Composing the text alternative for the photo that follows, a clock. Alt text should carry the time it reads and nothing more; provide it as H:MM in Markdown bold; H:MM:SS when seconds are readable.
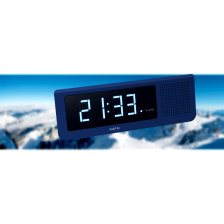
**21:33**
